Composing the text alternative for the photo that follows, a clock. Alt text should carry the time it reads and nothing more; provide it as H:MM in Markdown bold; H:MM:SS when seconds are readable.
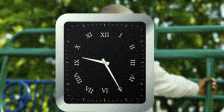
**9:25**
